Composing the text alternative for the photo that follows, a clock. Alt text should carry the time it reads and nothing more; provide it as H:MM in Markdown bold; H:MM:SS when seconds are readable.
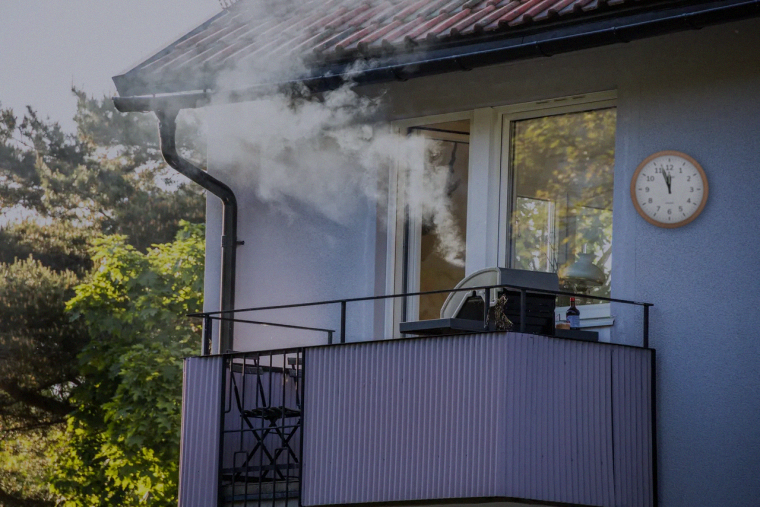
**11:57**
